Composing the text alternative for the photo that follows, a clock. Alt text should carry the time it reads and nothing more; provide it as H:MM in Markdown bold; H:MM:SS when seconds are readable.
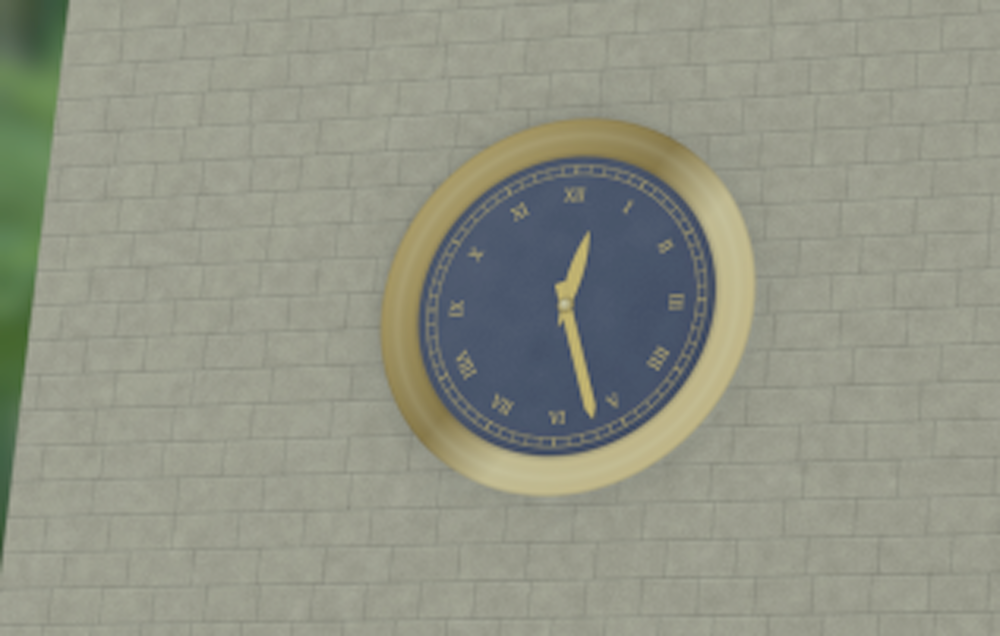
**12:27**
